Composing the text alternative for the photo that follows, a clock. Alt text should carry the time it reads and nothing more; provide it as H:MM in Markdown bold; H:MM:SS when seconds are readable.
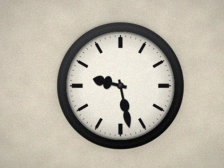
**9:28**
